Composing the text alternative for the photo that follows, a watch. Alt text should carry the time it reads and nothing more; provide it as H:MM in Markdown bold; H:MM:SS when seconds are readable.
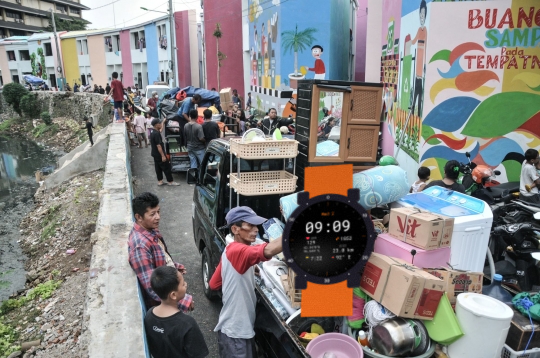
**9:09**
